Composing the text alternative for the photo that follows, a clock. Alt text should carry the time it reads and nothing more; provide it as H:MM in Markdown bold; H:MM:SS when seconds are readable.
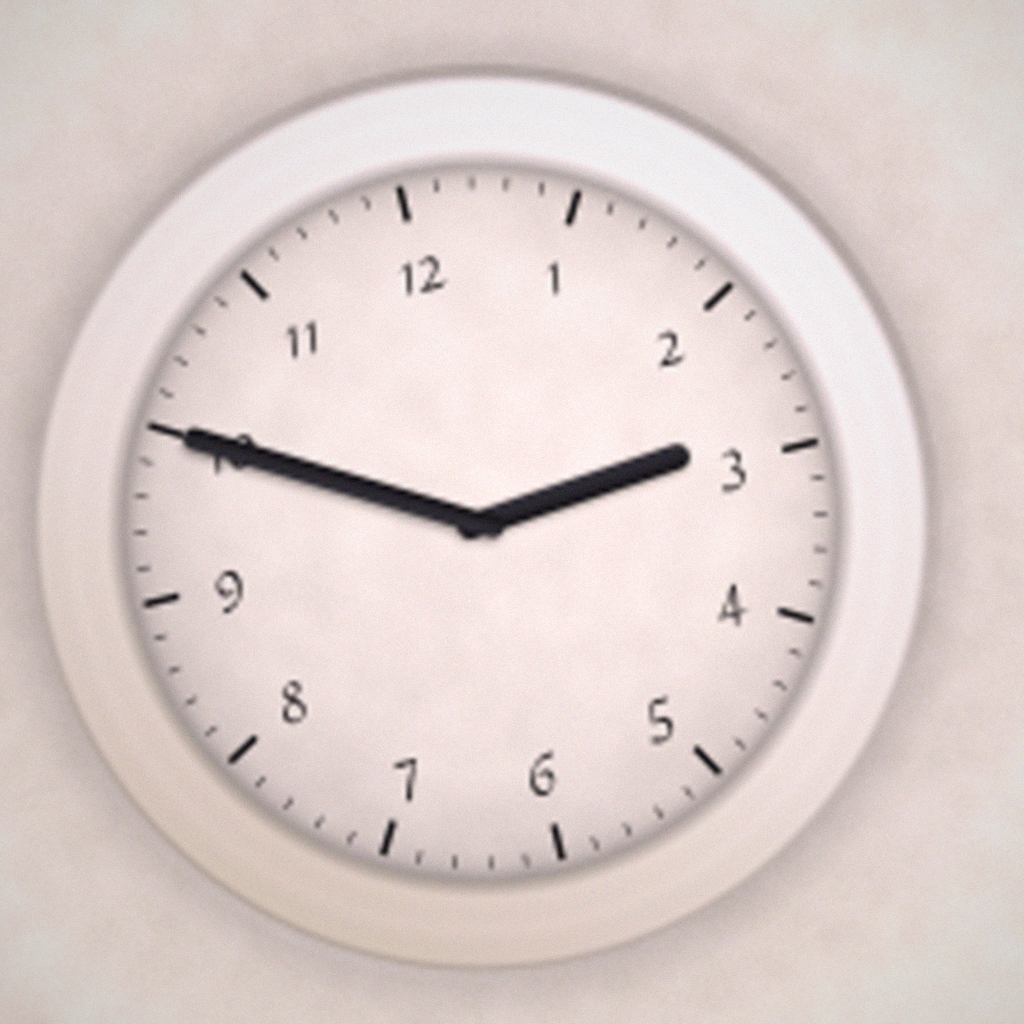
**2:50**
